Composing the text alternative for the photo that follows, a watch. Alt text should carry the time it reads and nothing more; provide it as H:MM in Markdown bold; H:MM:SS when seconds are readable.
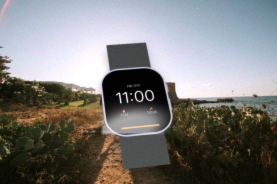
**11:00**
